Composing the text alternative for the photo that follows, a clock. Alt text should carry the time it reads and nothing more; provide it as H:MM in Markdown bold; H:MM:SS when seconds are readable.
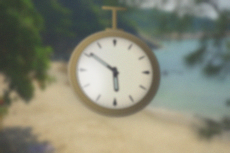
**5:51**
